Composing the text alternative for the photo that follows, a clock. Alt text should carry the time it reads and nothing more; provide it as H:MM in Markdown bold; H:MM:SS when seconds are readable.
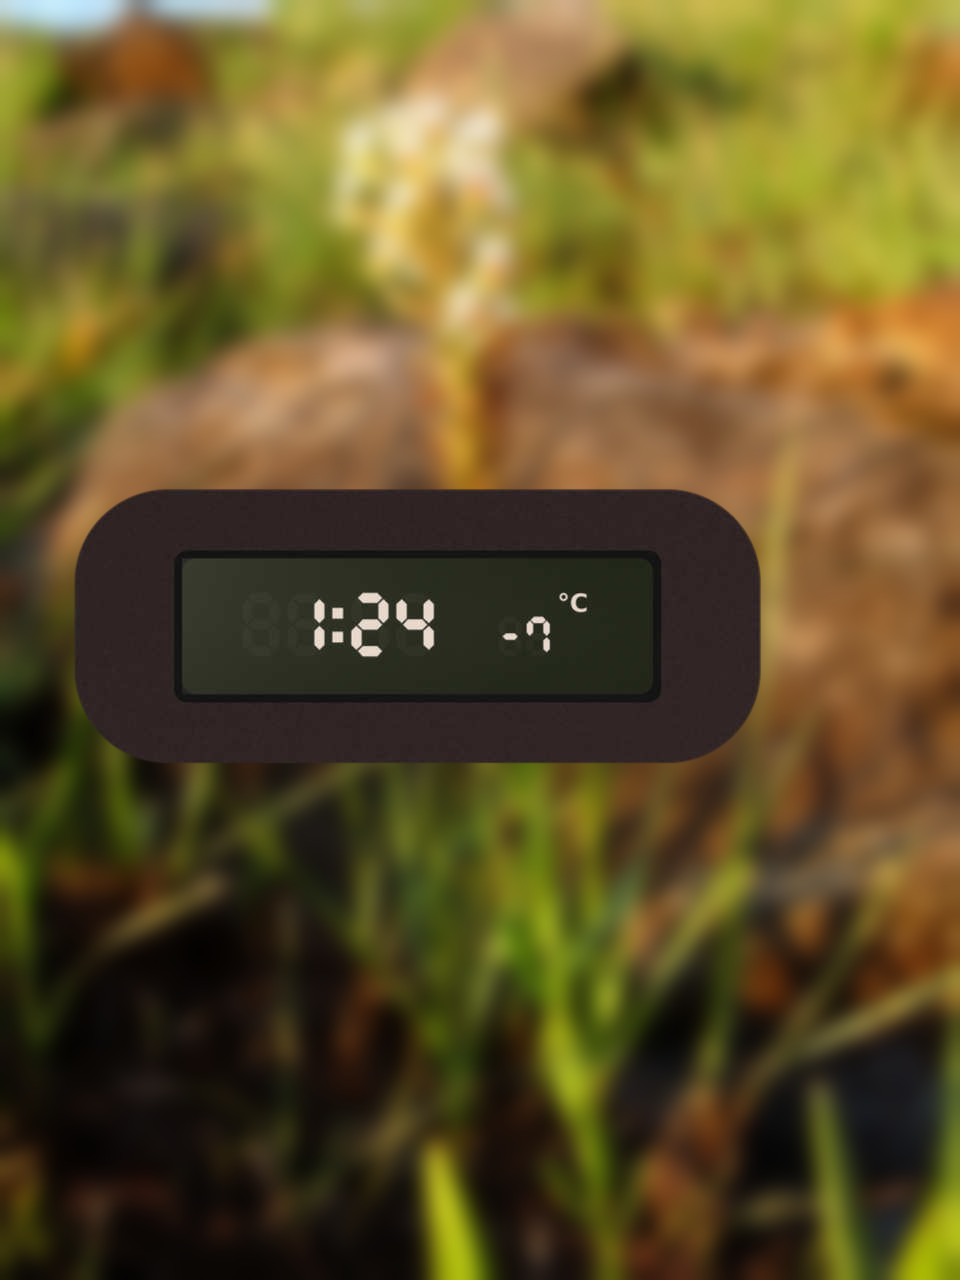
**1:24**
